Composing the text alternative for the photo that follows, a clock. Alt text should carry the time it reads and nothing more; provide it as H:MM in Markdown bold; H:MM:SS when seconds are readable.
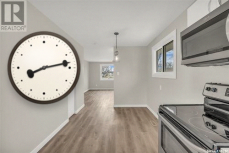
**8:13**
